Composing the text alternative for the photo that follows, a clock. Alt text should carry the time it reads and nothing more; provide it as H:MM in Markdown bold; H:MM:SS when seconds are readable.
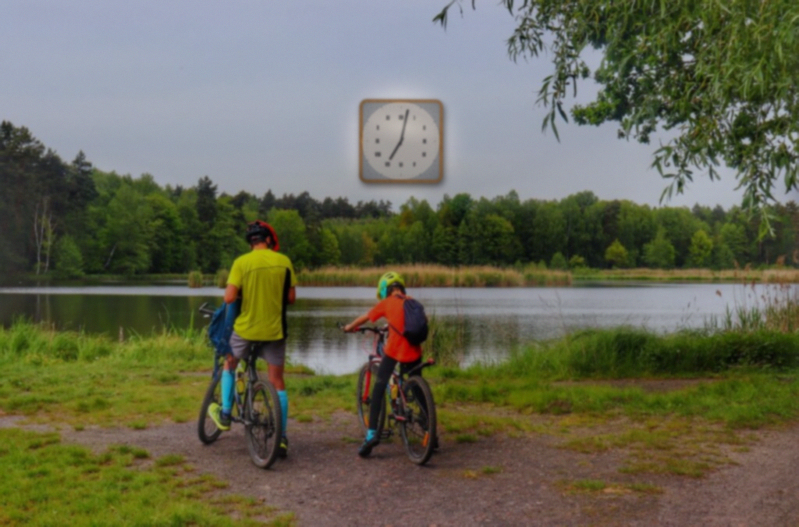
**7:02**
